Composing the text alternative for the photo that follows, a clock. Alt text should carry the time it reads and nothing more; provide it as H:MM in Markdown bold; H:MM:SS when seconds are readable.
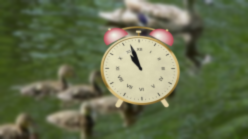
**10:57**
